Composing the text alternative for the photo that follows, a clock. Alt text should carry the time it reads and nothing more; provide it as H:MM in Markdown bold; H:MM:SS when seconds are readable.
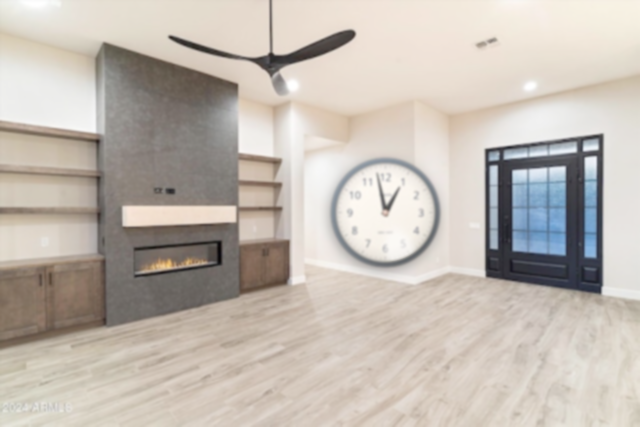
**12:58**
